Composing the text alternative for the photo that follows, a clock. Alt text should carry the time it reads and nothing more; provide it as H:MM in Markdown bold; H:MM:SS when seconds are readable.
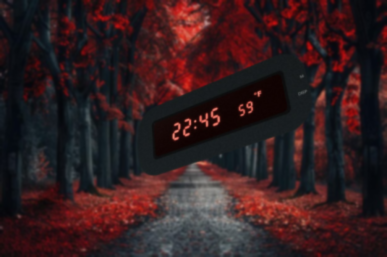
**22:45**
